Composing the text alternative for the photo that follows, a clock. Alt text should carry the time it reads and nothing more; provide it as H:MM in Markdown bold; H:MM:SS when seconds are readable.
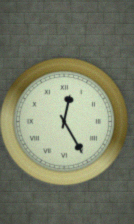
**12:25**
